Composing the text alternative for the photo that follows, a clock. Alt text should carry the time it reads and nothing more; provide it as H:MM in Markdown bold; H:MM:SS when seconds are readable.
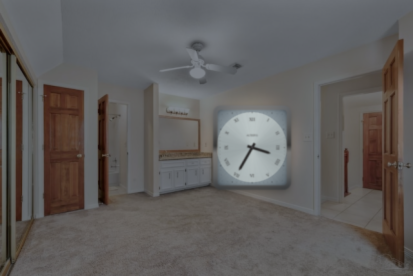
**3:35**
